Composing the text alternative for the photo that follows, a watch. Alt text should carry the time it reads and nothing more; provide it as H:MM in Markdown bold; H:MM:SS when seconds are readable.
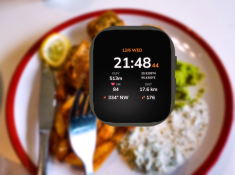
**21:48**
